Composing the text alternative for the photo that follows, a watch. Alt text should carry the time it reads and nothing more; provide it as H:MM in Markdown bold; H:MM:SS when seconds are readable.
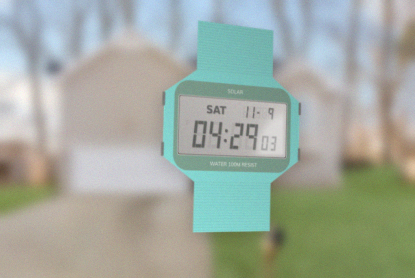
**4:29:03**
